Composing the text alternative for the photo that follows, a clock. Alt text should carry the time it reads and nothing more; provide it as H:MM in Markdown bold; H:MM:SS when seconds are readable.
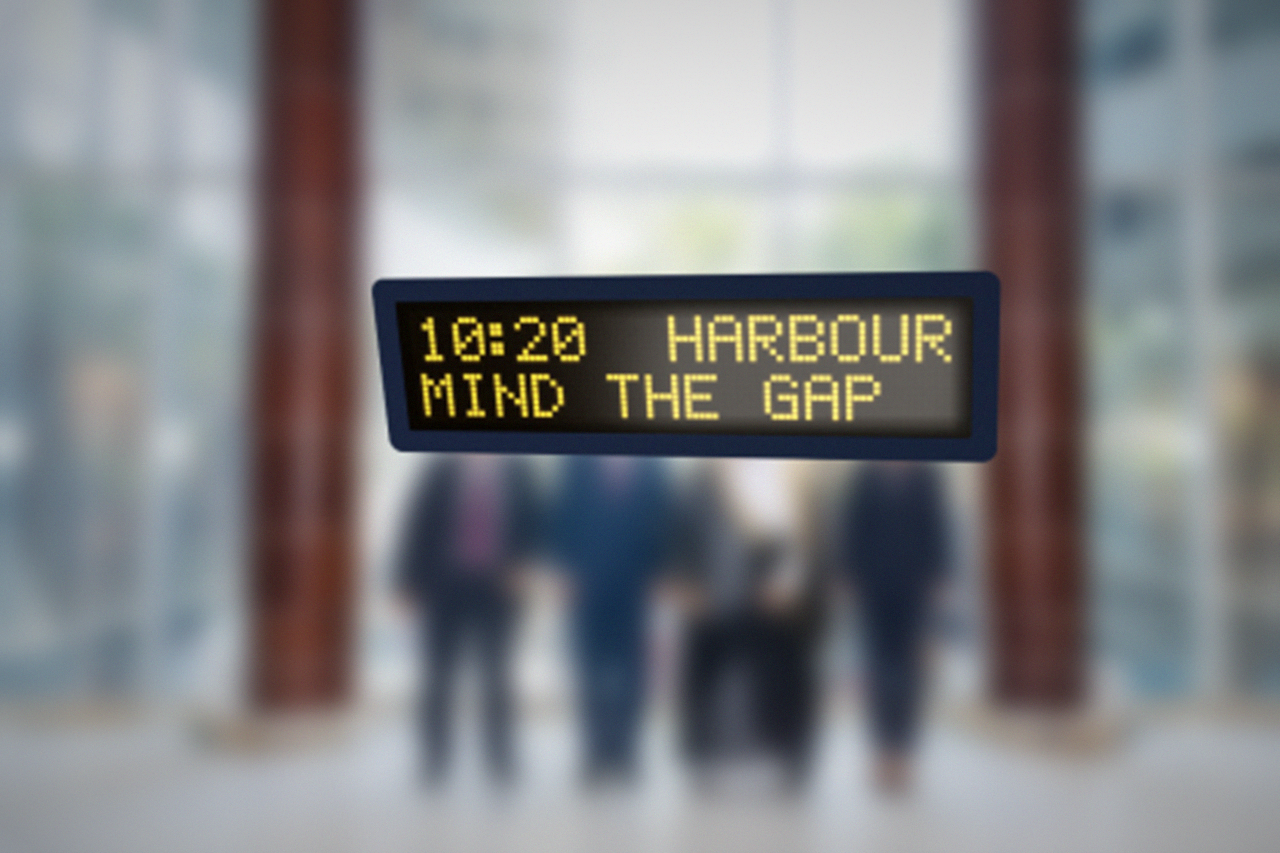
**10:20**
